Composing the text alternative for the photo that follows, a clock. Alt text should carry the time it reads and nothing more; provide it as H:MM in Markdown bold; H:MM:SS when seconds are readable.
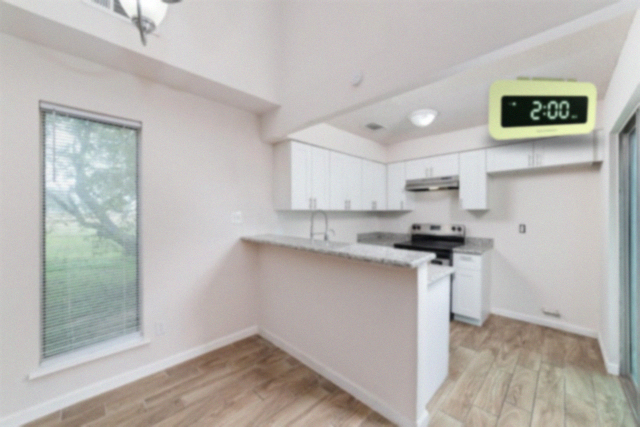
**2:00**
